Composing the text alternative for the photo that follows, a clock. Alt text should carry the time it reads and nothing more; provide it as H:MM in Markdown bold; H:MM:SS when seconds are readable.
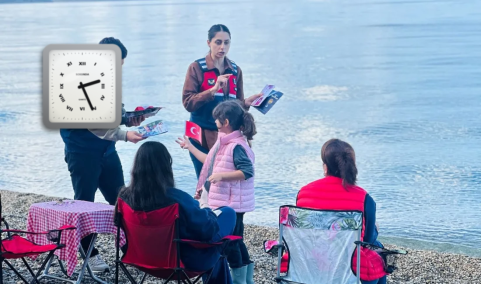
**2:26**
